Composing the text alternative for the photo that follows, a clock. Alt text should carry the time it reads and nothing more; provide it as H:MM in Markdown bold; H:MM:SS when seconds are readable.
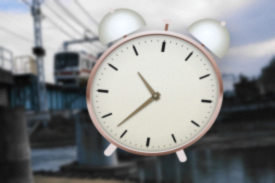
**10:37**
